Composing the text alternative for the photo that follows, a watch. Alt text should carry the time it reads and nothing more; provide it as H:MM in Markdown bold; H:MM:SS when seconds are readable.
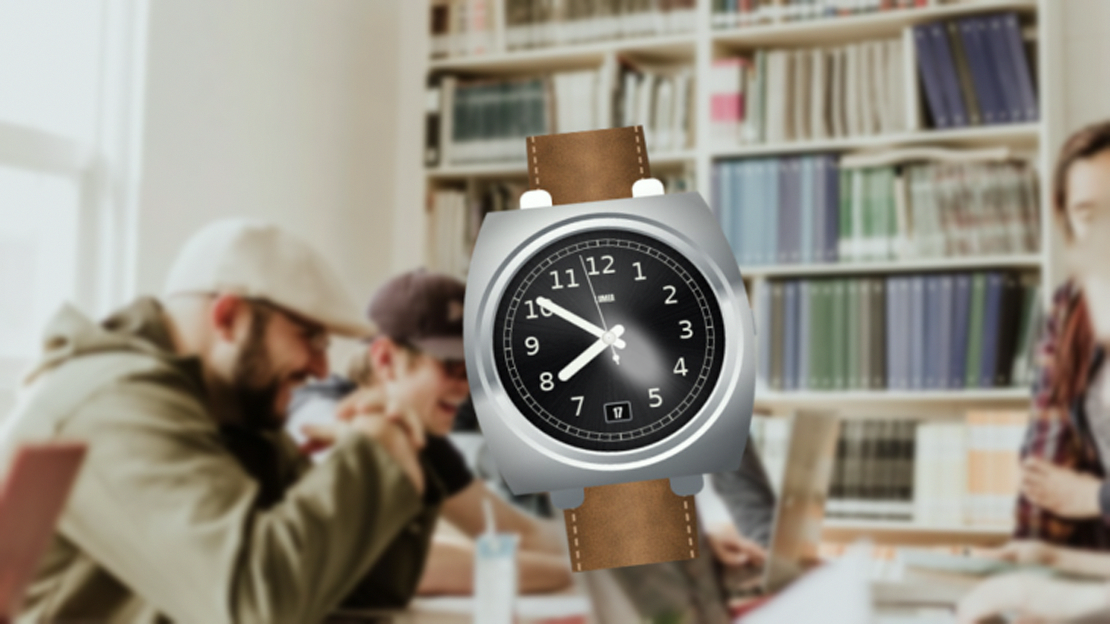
**7:50:58**
